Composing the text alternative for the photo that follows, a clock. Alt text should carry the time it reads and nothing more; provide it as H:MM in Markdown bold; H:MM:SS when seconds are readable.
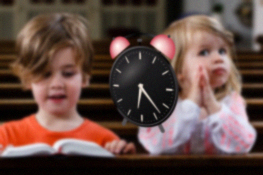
**6:23**
